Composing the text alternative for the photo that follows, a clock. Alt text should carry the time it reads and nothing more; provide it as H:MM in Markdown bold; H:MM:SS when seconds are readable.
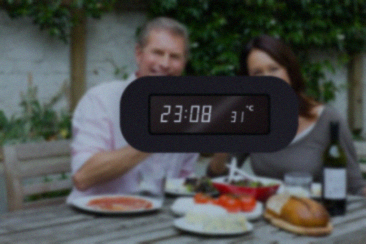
**23:08**
